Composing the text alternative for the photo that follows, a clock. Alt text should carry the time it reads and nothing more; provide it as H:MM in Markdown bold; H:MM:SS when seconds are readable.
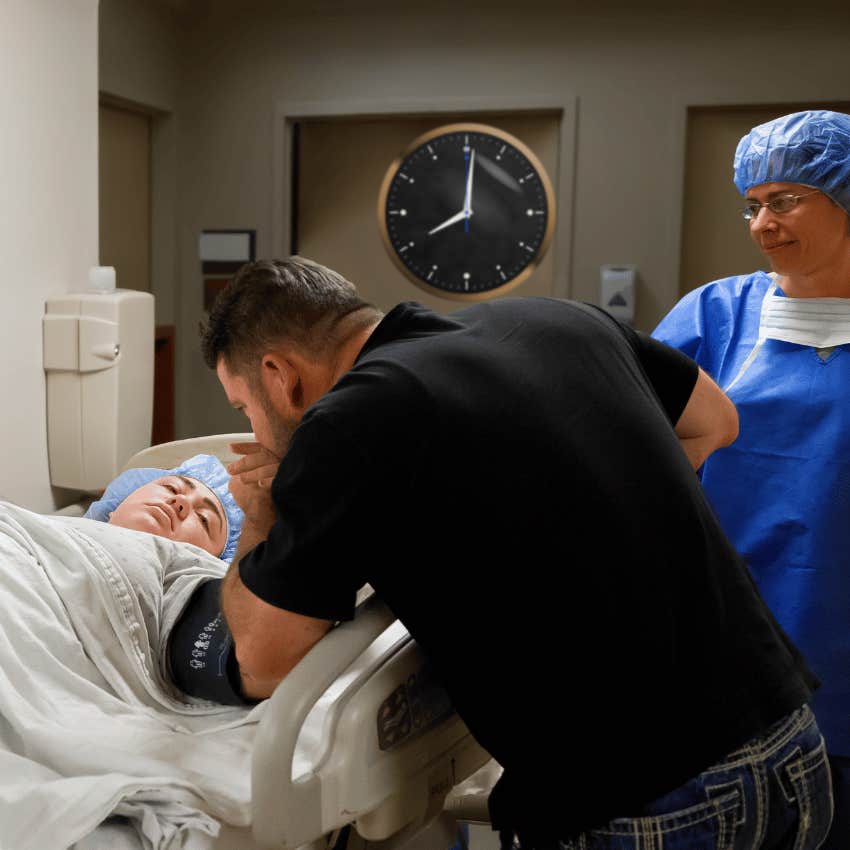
**8:01:00**
